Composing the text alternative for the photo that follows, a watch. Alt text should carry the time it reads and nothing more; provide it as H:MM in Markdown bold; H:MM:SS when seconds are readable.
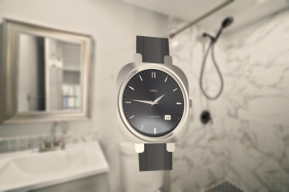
**1:46**
